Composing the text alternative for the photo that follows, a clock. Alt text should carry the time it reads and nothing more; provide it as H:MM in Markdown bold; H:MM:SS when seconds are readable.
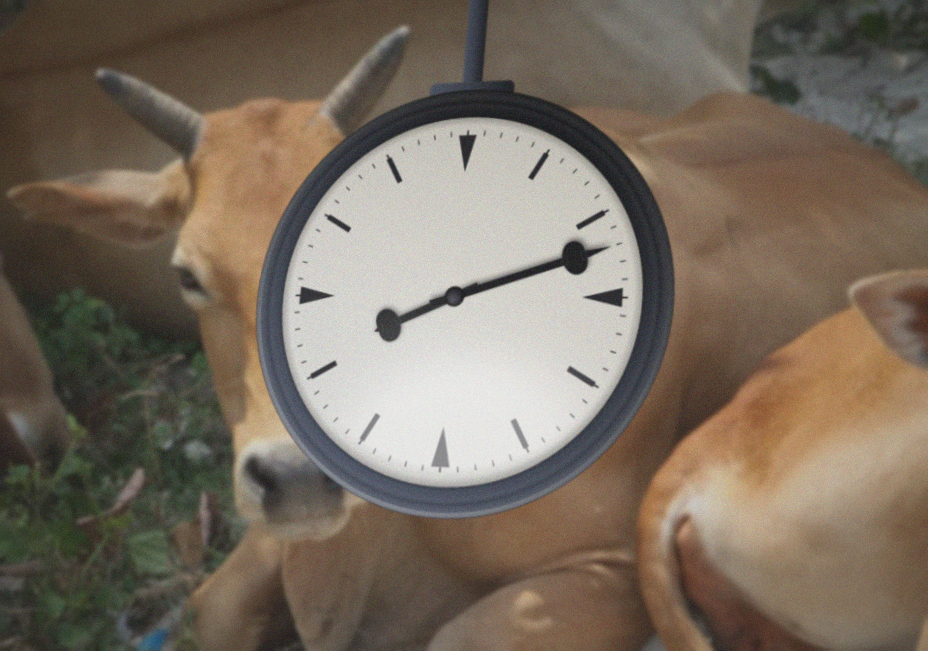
**8:12**
